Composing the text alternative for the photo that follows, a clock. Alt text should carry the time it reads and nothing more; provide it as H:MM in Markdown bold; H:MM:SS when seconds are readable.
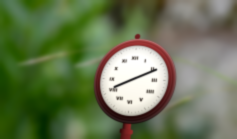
**8:11**
